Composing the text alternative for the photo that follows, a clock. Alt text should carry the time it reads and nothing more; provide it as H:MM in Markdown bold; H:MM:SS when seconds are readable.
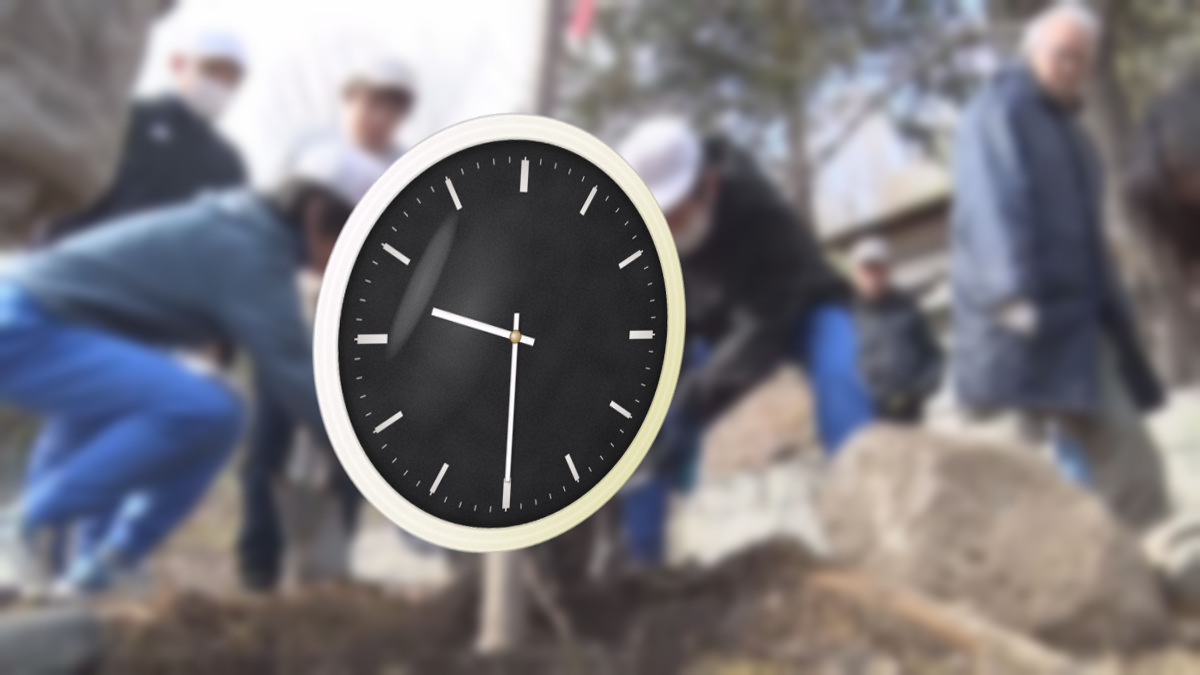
**9:30**
